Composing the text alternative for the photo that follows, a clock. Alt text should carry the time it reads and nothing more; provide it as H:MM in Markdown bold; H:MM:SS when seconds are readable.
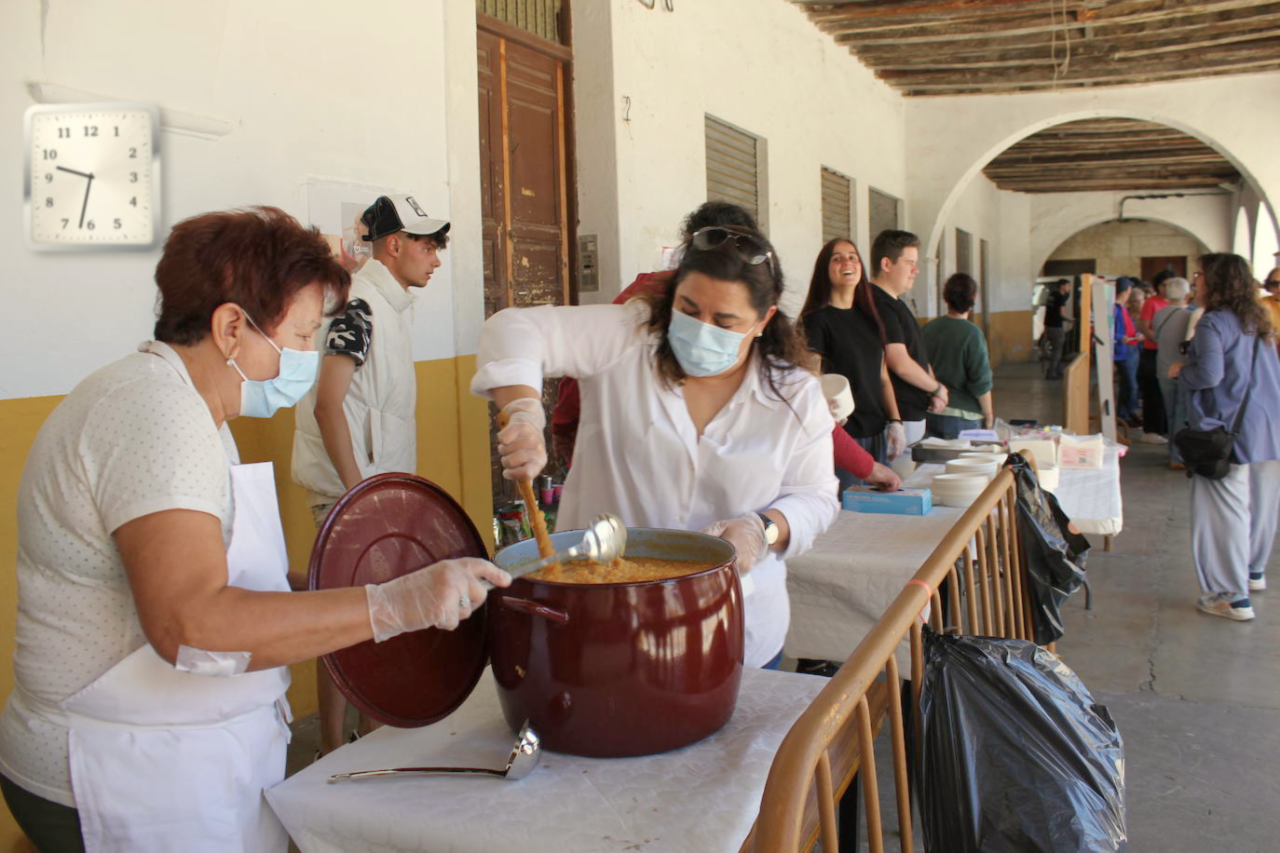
**9:32**
